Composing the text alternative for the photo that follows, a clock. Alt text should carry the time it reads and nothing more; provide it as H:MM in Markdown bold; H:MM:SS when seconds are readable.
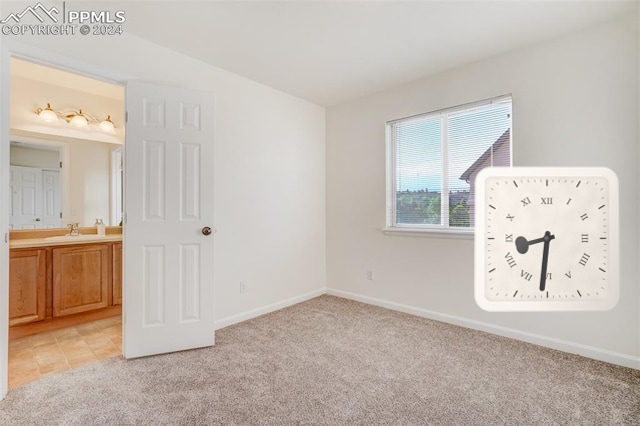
**8:31**
